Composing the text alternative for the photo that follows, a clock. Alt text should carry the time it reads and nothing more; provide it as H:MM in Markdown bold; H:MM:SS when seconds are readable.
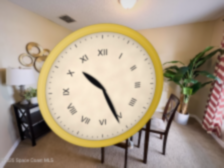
**10:26**
